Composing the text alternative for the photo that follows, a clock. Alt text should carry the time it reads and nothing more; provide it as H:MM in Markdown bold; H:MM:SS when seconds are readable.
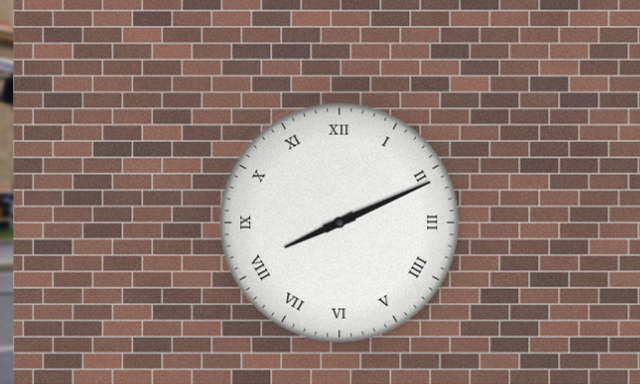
**8:11**
